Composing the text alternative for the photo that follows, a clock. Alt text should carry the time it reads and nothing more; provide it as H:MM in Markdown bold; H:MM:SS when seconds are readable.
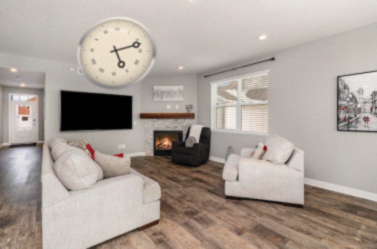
**5:12**
